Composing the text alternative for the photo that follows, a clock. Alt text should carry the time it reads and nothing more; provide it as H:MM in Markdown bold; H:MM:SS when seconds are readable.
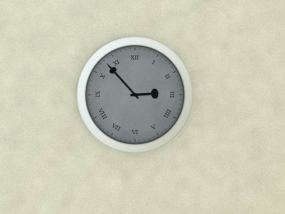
**2:53**
